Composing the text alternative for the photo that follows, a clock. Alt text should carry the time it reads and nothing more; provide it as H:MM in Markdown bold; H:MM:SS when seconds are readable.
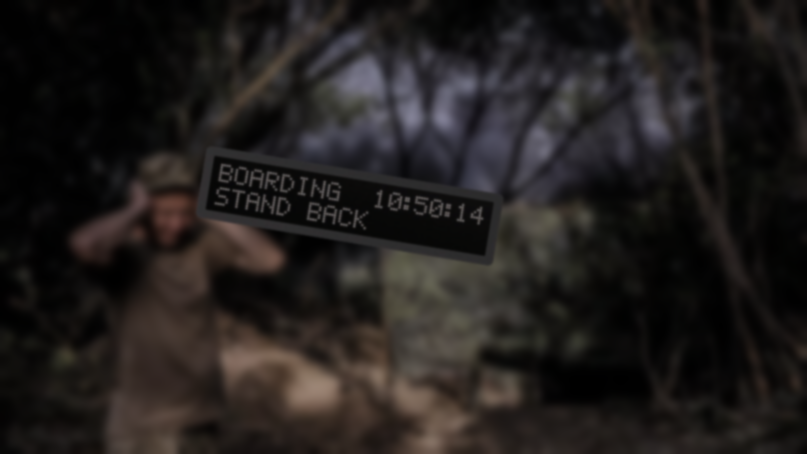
**10:50:14**
